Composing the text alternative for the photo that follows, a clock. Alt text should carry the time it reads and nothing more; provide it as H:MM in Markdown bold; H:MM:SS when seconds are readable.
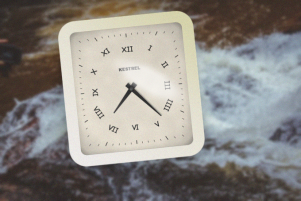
**7:23**
